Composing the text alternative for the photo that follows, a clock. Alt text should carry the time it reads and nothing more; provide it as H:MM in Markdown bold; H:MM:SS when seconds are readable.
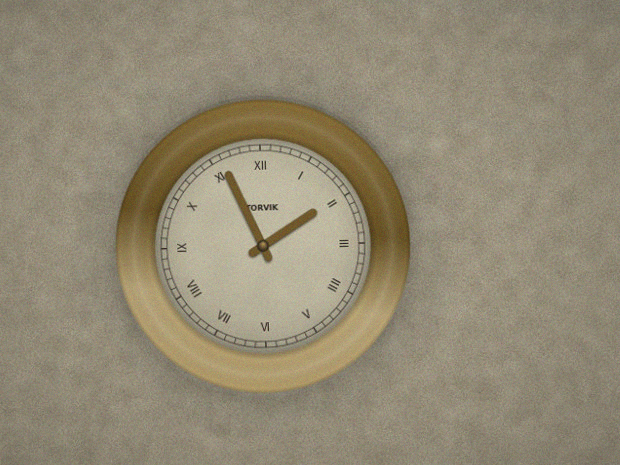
**1:56**
